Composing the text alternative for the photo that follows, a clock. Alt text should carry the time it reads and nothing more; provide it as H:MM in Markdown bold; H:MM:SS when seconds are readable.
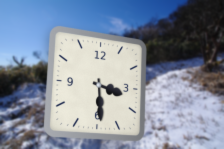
**3:29**
